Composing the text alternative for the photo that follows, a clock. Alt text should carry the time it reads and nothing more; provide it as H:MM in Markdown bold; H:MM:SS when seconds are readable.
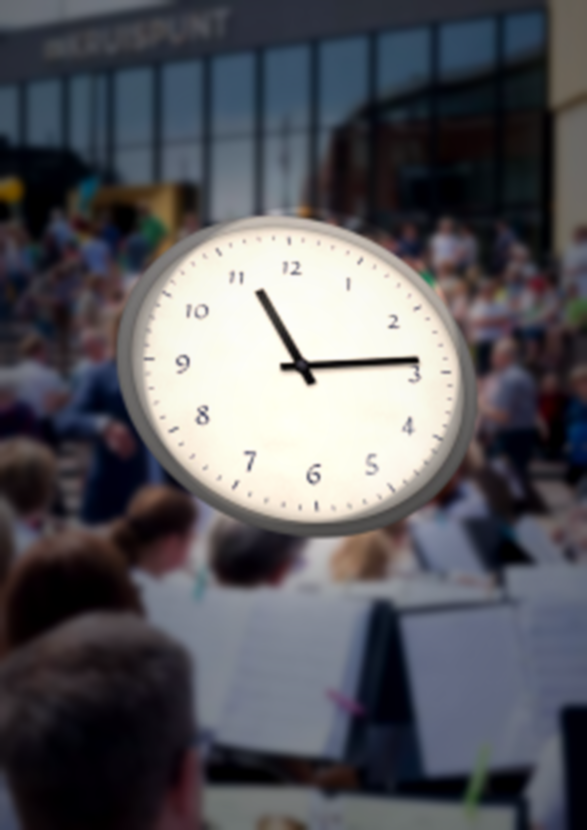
**11:14**
